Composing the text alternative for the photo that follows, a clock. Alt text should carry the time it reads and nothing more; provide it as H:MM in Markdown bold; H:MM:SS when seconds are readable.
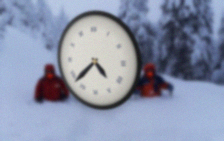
**4:38**
